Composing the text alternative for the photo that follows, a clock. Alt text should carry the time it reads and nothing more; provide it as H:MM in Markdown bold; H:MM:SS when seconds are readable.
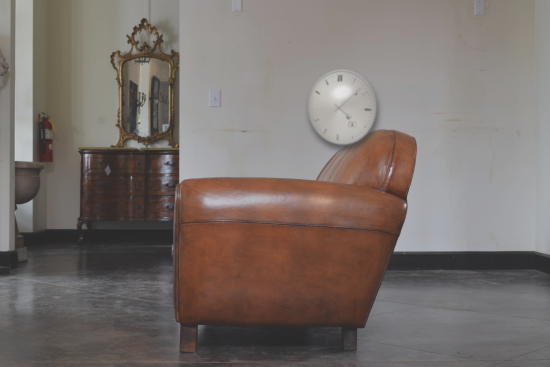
**4:08**
